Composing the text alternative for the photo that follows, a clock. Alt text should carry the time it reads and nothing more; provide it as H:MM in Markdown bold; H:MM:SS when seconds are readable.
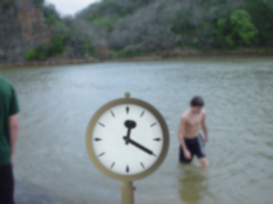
**12:20**
